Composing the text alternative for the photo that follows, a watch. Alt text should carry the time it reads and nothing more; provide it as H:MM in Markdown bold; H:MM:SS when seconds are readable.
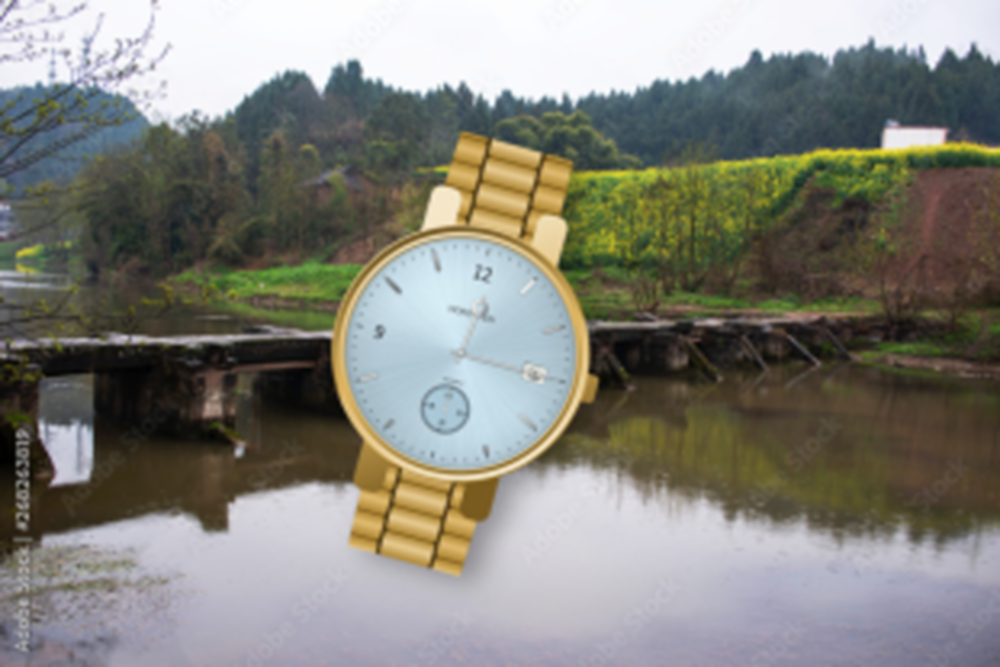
**12:15**
